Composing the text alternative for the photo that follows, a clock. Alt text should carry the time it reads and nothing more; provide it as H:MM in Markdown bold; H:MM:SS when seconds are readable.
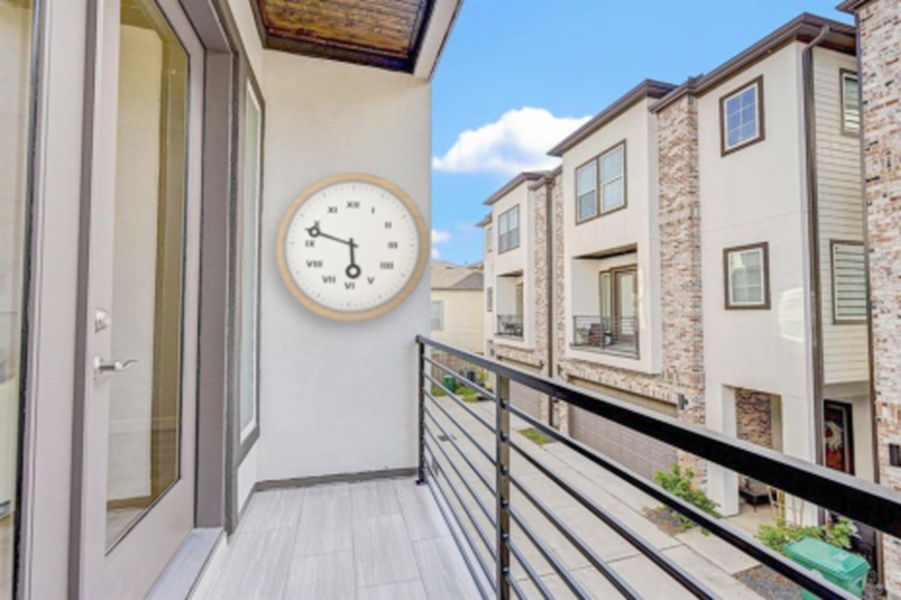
**5:48**
